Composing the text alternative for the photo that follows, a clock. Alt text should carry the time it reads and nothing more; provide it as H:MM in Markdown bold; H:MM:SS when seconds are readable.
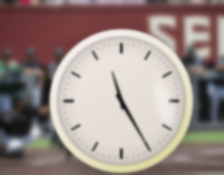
**11:25**
